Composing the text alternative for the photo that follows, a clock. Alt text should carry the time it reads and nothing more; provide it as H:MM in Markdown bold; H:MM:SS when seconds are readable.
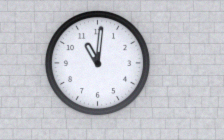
**11:01**
